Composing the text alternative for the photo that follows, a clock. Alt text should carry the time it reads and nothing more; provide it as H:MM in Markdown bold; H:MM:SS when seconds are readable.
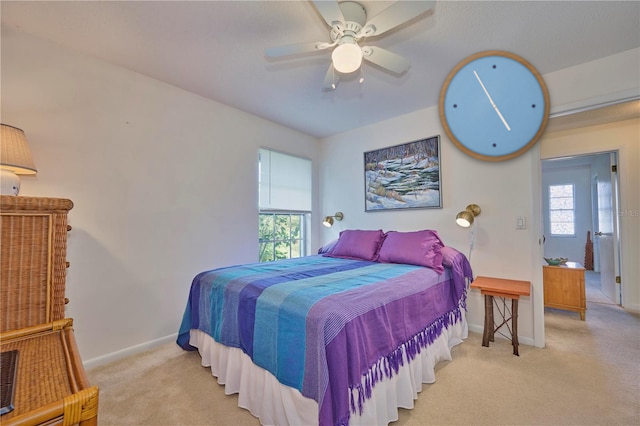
**4:55**
